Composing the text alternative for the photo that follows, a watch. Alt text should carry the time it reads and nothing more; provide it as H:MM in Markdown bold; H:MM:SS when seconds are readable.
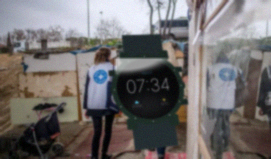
**7:34**
